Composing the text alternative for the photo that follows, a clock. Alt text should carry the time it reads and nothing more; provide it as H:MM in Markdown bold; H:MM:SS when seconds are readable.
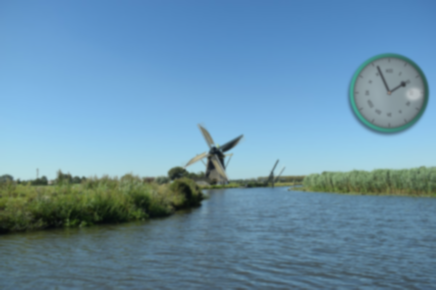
**1:56**
